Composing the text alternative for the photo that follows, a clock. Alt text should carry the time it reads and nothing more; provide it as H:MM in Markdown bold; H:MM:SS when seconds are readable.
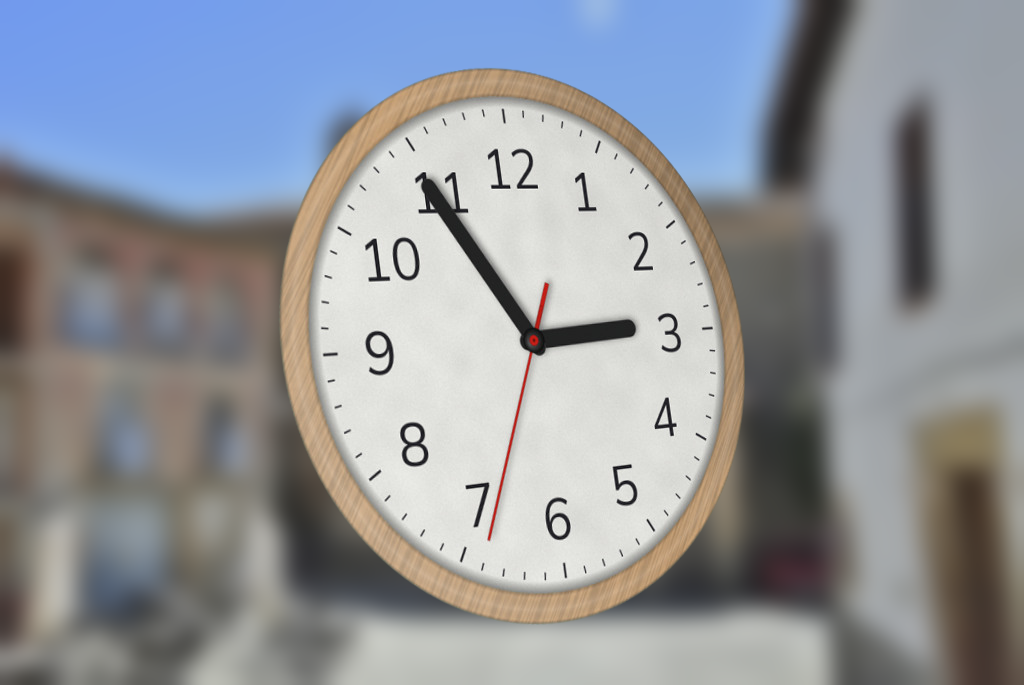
**2:54:34**
